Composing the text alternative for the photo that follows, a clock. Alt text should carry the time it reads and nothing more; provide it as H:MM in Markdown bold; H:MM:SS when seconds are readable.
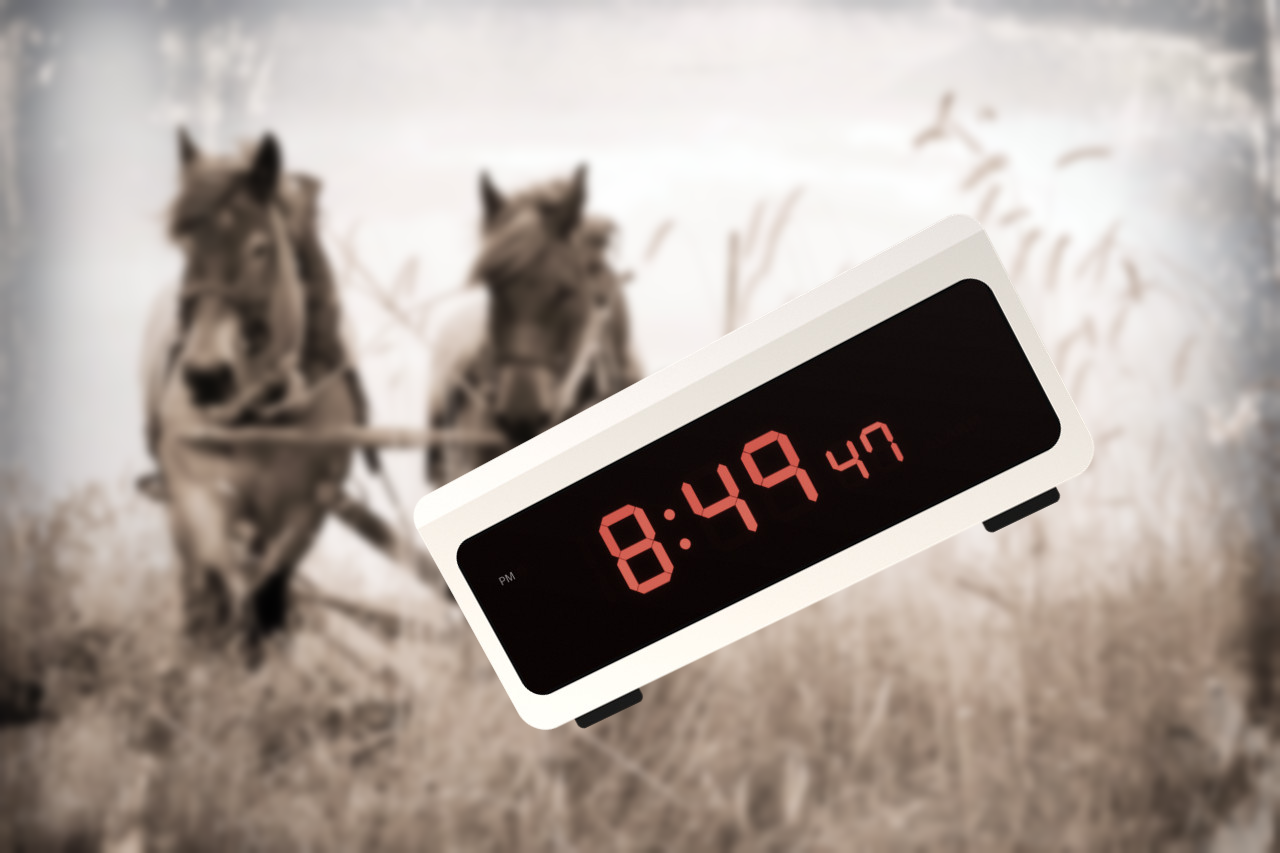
**8:49:47**
